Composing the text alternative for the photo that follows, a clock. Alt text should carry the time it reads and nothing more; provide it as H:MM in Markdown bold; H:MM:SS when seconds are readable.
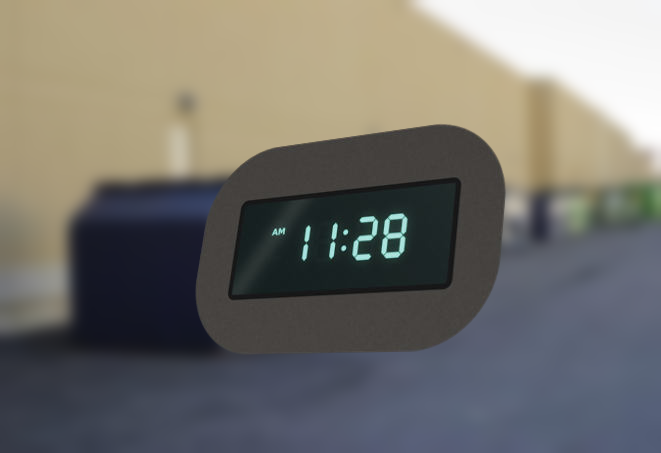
**11:28**
